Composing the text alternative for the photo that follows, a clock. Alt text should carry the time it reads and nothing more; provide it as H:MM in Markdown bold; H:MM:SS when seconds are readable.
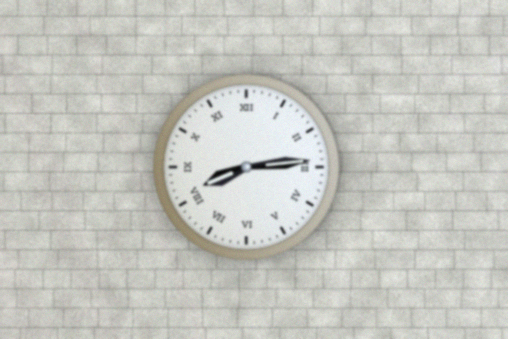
**8:14**
